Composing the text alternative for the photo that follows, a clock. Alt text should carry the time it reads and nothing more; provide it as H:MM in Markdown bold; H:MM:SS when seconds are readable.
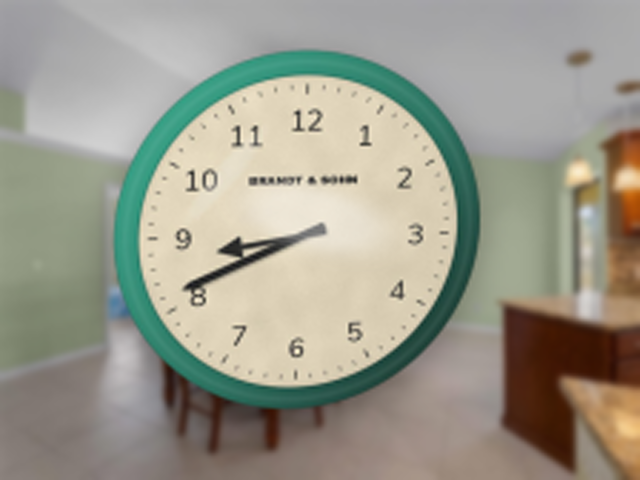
**8:41**
